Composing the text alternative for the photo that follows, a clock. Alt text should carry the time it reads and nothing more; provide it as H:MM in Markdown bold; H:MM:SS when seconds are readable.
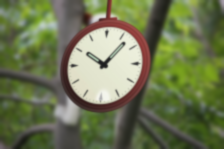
**10:07**
